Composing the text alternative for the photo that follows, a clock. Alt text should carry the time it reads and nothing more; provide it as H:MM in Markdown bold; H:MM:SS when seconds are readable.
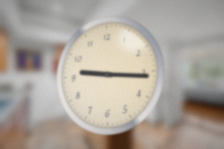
**9:16**
